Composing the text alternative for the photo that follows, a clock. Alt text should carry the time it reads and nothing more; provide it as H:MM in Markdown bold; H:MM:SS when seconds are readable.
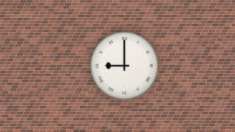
**9:00**
